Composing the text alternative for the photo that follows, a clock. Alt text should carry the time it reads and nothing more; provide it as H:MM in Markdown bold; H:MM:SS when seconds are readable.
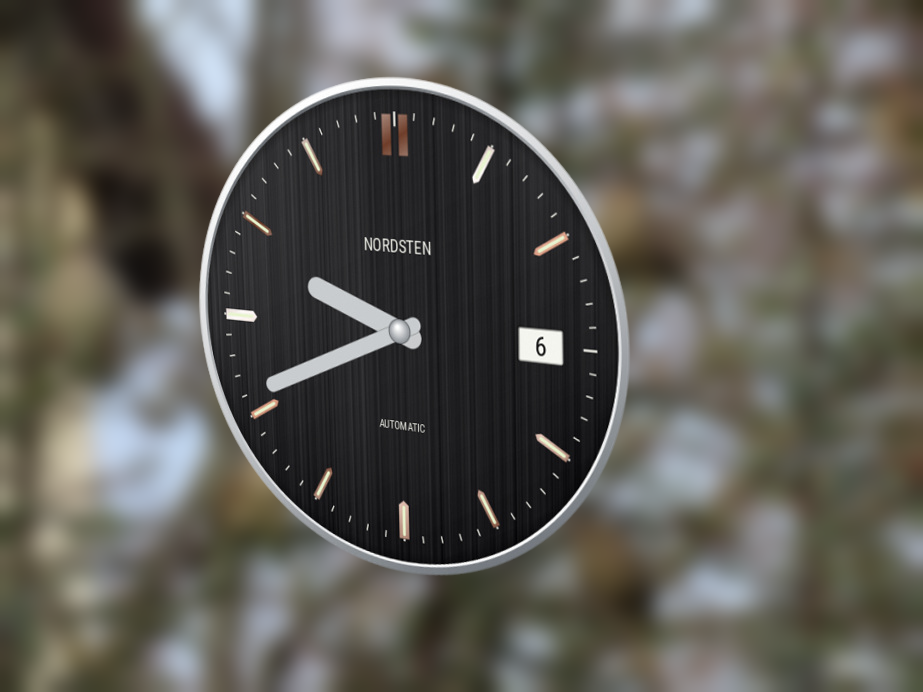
**9:41**
